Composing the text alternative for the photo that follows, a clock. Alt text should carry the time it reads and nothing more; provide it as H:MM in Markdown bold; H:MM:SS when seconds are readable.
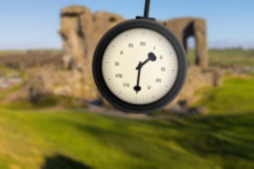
**1:30**
